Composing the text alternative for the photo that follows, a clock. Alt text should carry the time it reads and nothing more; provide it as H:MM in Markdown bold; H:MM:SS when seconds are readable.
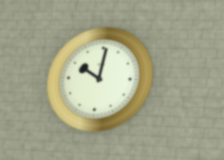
**10:01**
